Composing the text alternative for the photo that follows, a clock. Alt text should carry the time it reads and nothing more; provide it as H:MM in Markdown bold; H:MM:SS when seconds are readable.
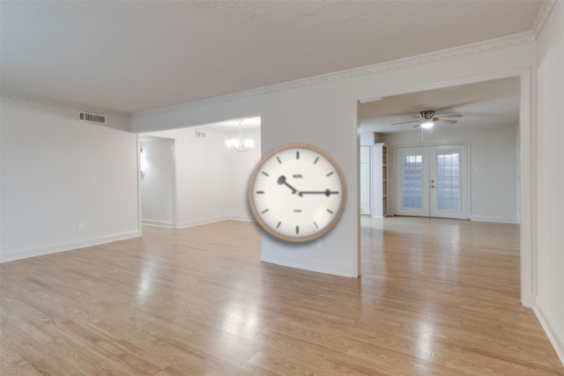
**10:15**
